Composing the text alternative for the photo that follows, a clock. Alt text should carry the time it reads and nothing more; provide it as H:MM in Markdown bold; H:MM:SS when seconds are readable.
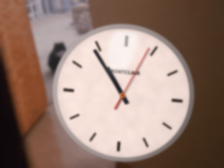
**10:54:04**
